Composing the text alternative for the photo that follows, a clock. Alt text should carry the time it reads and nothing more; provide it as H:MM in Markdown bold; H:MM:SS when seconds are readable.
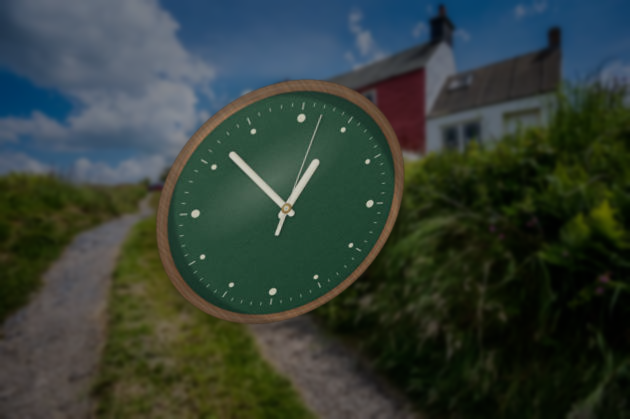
**12:52:02**
